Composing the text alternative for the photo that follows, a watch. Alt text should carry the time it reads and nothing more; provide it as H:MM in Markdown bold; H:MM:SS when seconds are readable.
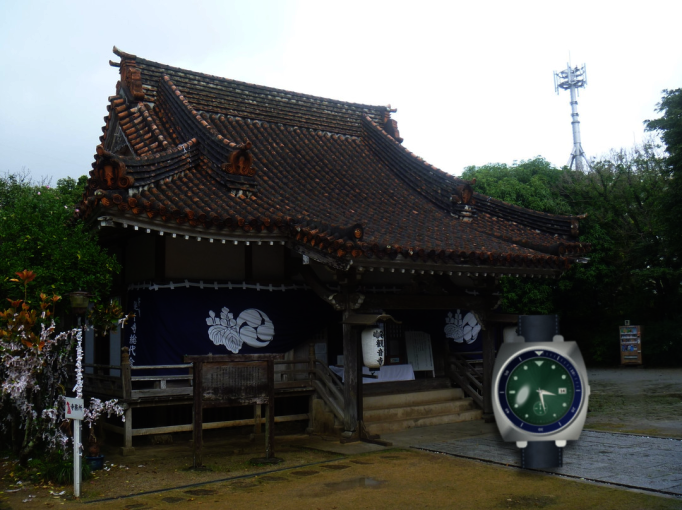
**3:28**
